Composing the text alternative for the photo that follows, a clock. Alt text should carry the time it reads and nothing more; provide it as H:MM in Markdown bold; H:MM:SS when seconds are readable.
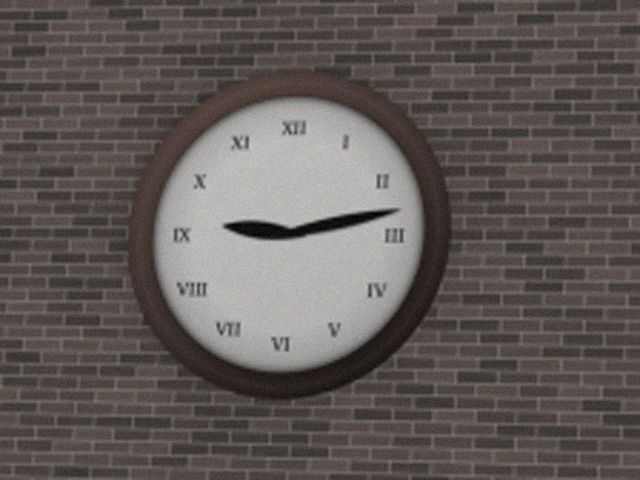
**9:13**
